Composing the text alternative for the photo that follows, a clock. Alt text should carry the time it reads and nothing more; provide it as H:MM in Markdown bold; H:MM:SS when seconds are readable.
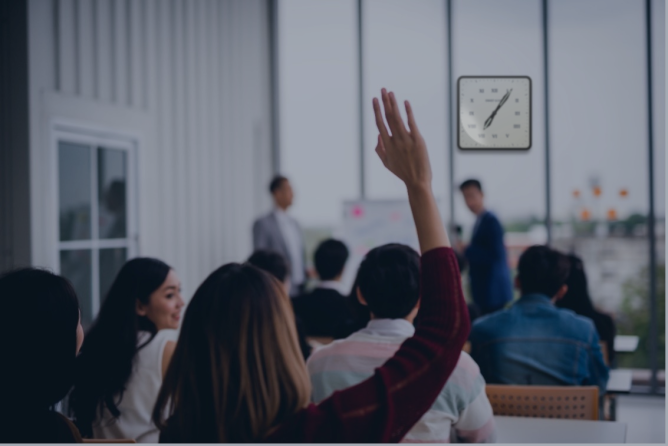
**7:06**
